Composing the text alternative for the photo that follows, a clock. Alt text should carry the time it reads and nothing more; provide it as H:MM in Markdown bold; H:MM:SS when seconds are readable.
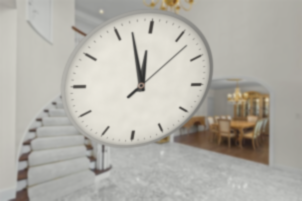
**11:57:07**
